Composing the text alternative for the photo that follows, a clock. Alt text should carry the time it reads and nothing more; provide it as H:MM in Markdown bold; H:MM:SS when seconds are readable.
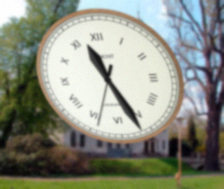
**11:26:34**
